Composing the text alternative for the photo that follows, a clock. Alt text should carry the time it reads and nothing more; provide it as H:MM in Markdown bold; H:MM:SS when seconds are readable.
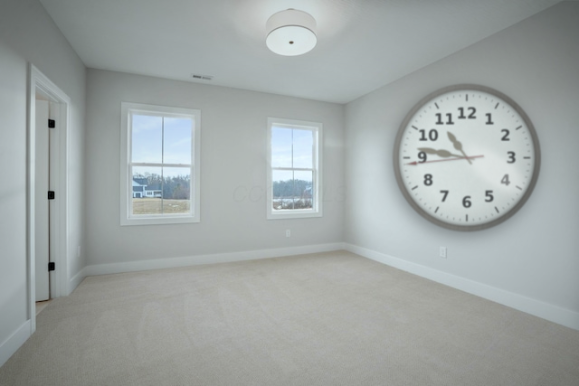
**10:46:44**
